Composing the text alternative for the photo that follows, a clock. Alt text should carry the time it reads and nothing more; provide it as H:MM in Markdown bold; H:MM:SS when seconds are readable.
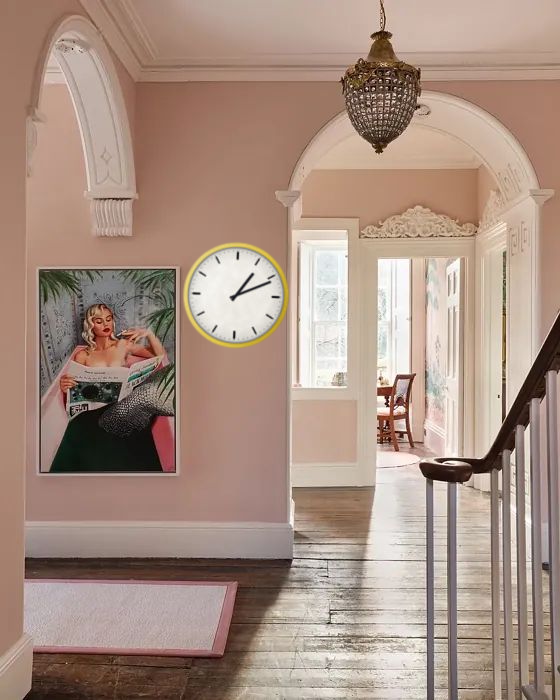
**1:11**
